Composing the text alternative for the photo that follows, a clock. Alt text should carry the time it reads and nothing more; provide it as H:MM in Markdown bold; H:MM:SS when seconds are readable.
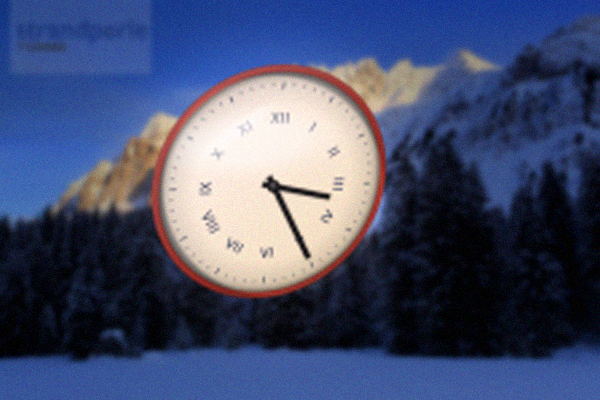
**3:25**
